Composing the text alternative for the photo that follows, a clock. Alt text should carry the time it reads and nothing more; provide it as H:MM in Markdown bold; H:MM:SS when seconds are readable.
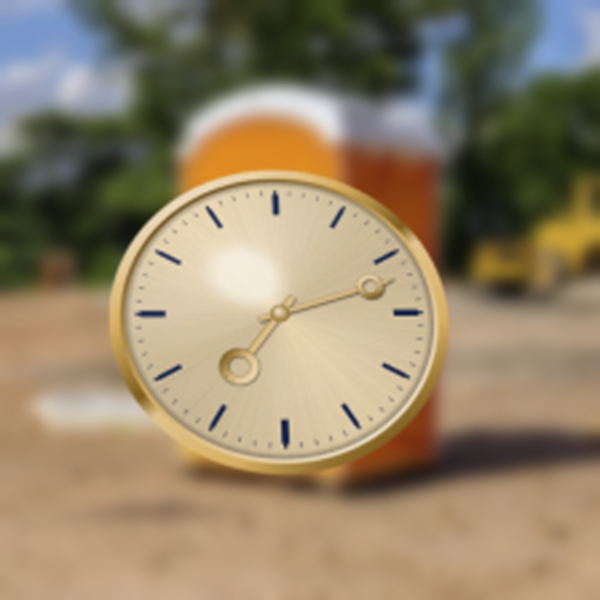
**7:12**
